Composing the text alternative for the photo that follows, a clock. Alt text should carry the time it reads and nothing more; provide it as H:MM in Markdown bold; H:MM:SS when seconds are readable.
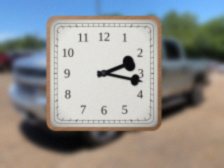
**2:17**
